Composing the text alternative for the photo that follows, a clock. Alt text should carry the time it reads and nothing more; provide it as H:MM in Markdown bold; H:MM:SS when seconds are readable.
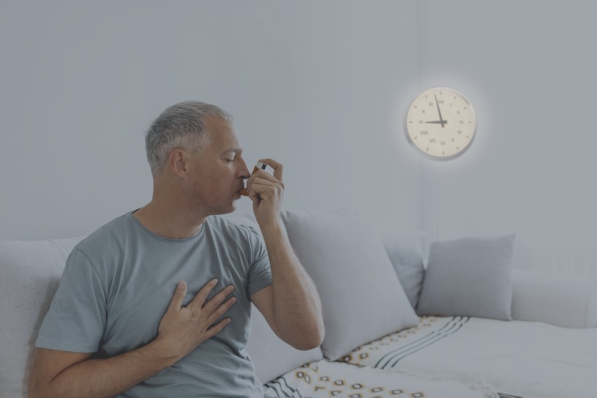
**8:58**
